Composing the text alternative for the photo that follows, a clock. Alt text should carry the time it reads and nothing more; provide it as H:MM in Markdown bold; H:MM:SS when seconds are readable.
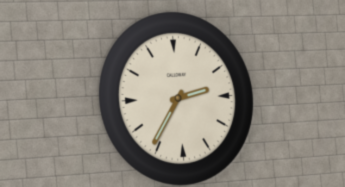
**2:36**
